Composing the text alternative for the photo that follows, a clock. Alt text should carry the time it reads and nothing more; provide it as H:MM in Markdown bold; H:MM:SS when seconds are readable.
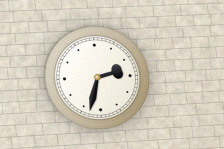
**2:33**
